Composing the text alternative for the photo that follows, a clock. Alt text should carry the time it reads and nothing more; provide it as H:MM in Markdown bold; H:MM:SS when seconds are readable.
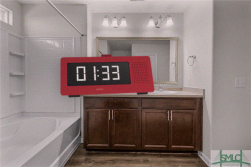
**1:33**
